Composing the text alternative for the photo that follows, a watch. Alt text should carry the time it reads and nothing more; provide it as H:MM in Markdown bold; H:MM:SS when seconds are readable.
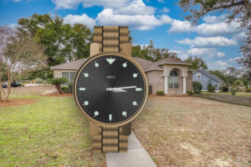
**3:14**
